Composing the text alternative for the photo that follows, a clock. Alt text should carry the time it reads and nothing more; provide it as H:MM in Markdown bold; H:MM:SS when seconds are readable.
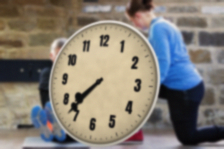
**7:37**
